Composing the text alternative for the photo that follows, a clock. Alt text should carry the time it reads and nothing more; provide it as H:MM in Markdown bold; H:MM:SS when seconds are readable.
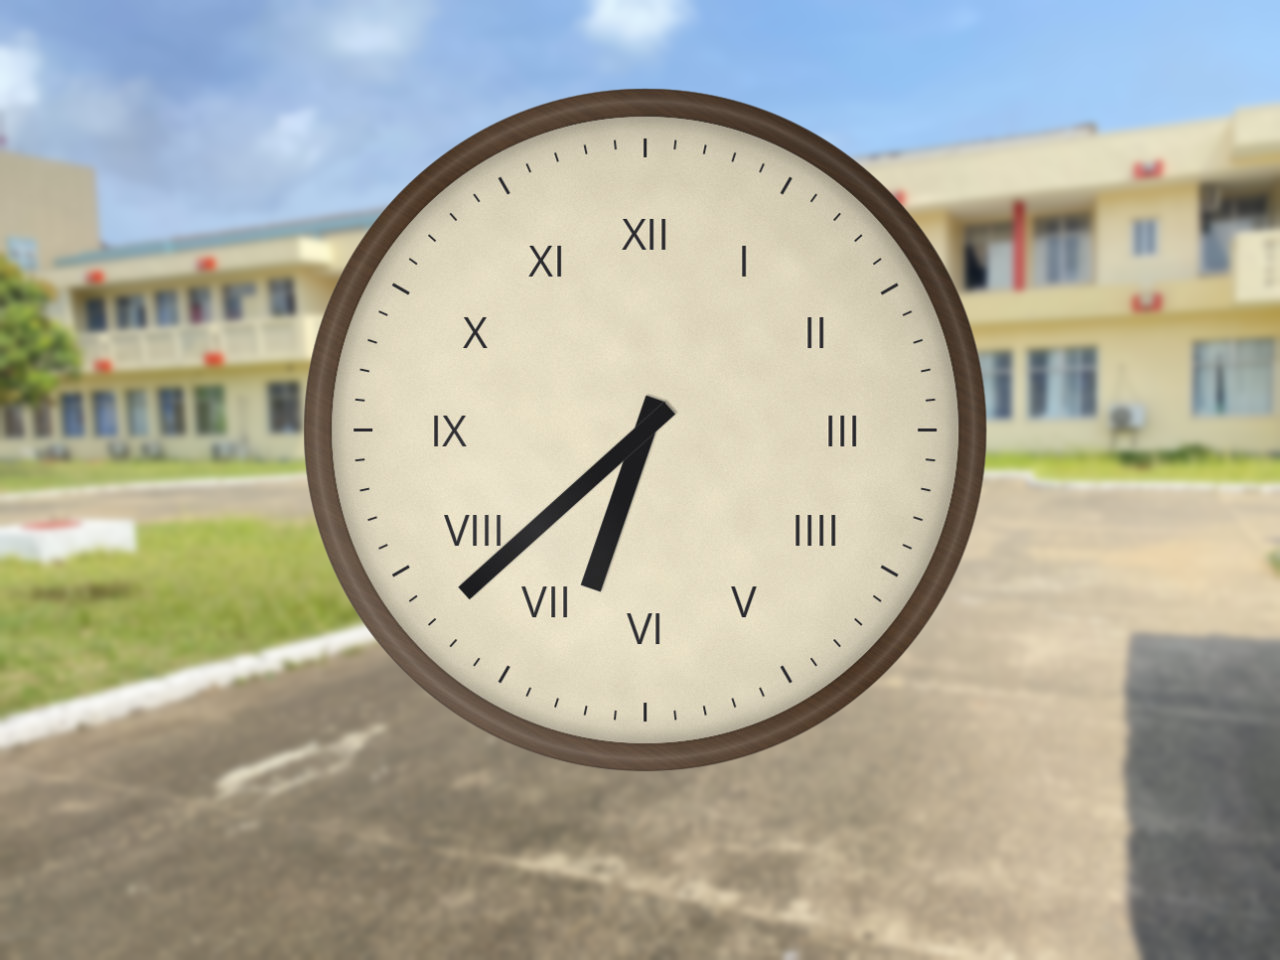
**6:38**
